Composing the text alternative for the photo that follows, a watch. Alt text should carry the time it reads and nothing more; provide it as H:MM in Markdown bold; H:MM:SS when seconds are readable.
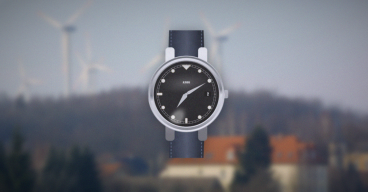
**7:10**
